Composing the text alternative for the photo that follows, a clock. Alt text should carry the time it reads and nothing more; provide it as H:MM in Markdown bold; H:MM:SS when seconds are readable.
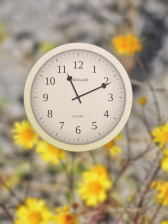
**11:11**
